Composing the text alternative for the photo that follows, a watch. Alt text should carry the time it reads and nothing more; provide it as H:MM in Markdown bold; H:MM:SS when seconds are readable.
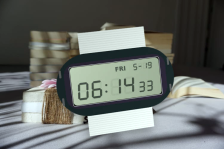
**6:14:33**
